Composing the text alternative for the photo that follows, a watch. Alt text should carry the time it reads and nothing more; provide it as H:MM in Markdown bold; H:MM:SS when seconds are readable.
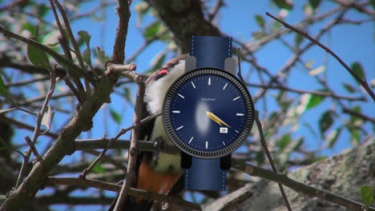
**4:20**
